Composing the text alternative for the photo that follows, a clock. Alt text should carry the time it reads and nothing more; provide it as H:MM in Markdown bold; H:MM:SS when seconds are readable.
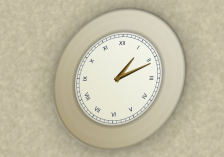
**1:11**
